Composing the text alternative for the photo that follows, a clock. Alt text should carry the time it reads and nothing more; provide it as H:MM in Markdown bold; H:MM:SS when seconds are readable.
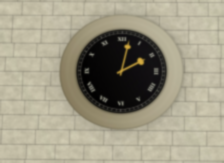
**2:02**
